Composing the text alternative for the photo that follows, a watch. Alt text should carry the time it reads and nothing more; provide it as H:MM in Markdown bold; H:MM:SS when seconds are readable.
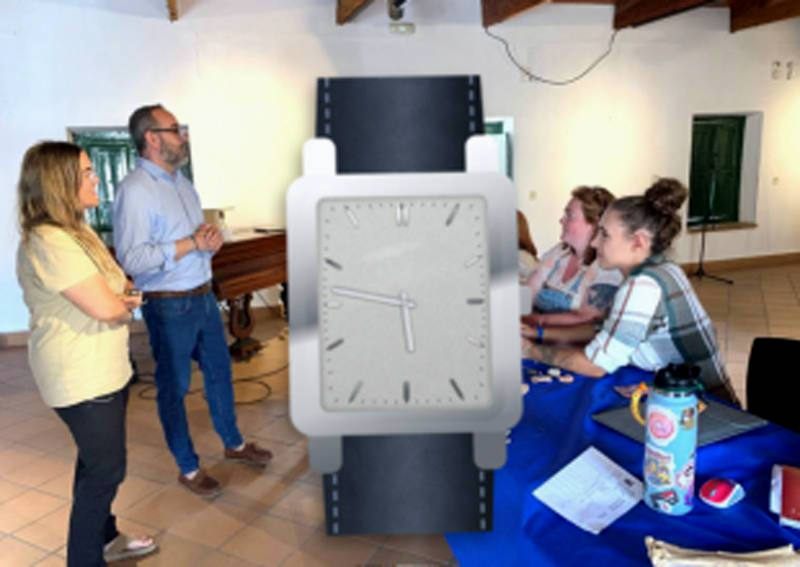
**5:47**
